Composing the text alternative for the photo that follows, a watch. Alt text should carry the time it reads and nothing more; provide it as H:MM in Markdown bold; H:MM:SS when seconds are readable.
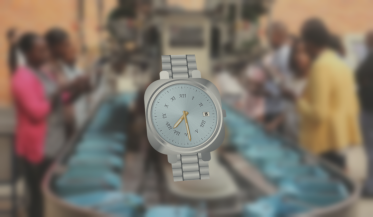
**7:29**
